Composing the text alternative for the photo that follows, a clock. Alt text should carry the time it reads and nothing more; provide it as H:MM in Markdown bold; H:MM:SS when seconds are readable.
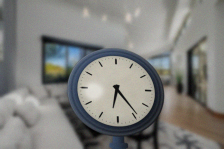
**6:24**
